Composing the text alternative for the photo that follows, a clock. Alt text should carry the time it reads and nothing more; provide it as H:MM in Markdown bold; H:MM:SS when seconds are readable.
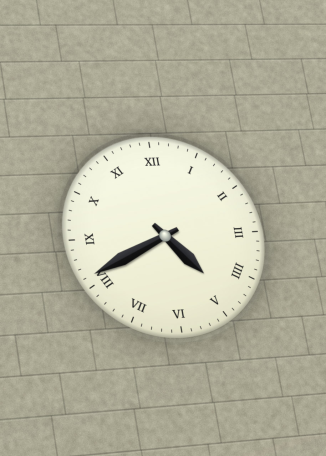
**4:41**
